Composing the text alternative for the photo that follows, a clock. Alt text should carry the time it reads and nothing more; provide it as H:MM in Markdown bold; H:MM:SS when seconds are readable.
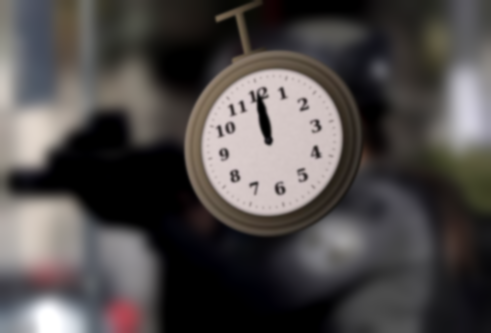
**12:00**
